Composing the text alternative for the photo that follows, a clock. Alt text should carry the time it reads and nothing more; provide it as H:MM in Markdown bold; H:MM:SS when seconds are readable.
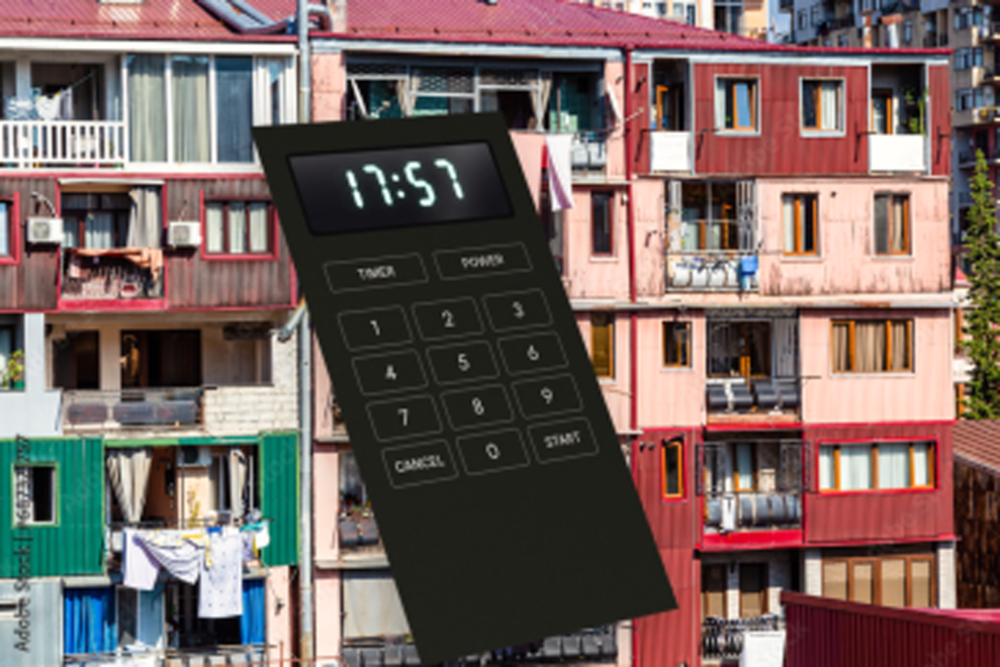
**17:57**
